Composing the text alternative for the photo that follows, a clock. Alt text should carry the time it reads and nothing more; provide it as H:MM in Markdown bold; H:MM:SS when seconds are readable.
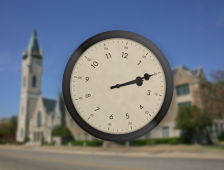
**2:10**
